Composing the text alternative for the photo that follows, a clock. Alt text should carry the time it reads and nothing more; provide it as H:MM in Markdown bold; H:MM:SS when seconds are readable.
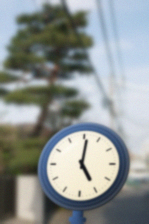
**5:01**
